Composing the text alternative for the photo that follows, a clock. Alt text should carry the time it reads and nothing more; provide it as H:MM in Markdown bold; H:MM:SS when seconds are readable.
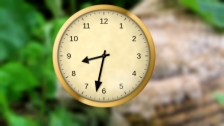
**8:32**
